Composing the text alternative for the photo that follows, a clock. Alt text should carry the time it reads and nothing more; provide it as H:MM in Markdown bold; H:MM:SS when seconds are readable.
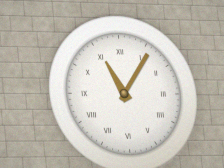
**11:06**
